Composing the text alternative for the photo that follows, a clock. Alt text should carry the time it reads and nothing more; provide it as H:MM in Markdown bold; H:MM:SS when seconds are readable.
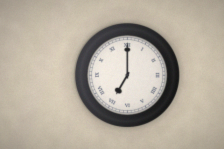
**7:00**
